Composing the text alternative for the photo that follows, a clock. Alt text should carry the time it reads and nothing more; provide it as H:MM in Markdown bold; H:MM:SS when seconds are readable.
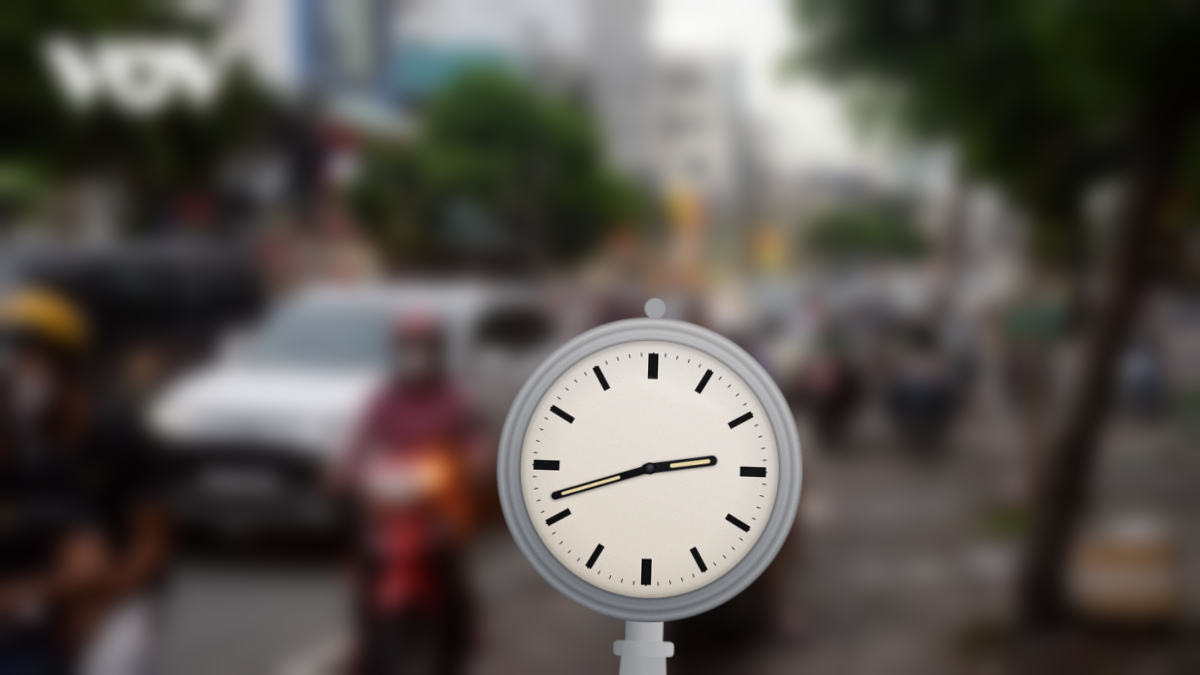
**2:42**
